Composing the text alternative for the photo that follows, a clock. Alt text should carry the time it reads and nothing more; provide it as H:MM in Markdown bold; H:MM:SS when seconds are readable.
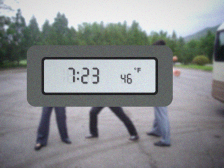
**7:23**
